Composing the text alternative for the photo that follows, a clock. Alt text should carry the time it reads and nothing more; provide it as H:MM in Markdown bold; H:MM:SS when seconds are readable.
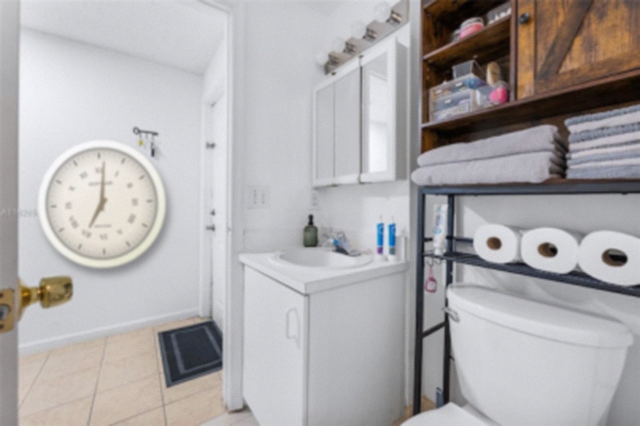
**7:01**
